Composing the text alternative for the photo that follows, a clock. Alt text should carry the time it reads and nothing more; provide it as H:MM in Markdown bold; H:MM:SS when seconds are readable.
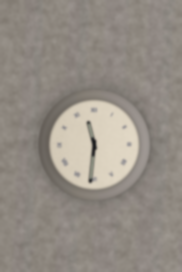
**11:31**
